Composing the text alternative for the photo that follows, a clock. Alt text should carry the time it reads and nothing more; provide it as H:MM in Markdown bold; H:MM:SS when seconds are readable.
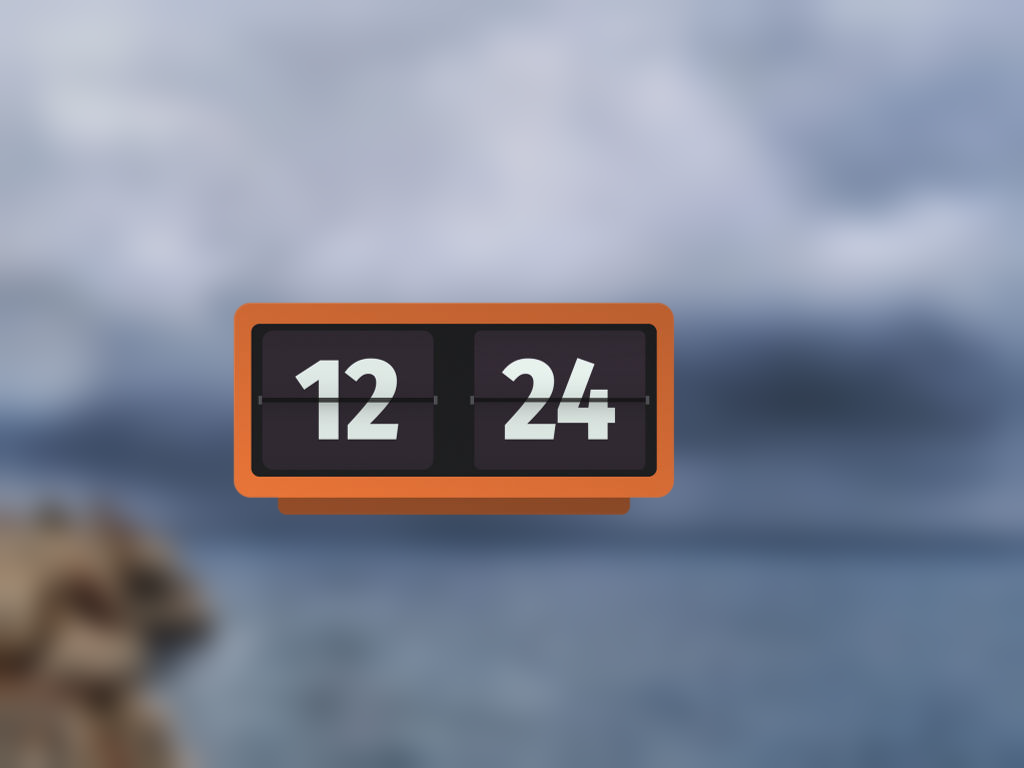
**12:24**
